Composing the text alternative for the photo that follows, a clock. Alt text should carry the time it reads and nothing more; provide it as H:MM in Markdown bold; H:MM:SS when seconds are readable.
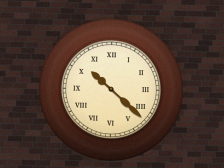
**10:22**
